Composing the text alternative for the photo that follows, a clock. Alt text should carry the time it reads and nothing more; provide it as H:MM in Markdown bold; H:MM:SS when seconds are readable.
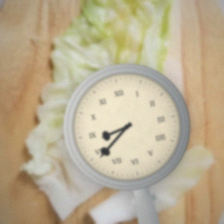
**8:39**
